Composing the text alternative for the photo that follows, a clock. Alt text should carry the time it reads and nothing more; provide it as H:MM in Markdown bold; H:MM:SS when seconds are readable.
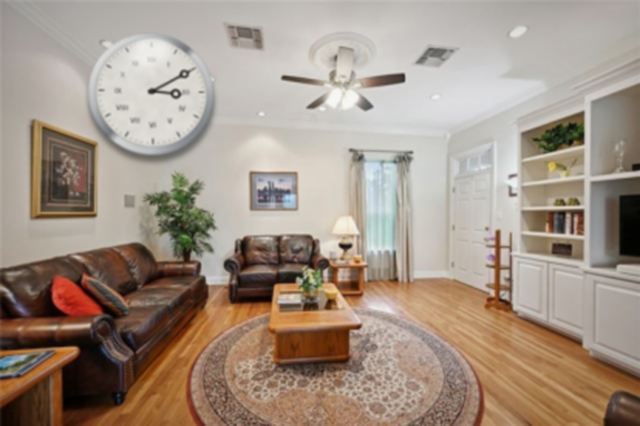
**3:10**
